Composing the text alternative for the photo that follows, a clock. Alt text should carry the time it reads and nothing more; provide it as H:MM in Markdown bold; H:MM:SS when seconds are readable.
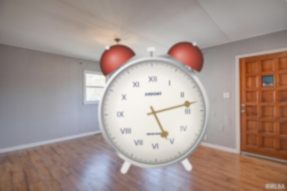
**5:13**
